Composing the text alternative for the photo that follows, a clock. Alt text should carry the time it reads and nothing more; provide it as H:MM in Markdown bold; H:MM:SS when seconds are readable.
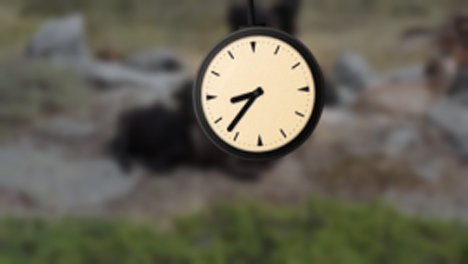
**8:37**
